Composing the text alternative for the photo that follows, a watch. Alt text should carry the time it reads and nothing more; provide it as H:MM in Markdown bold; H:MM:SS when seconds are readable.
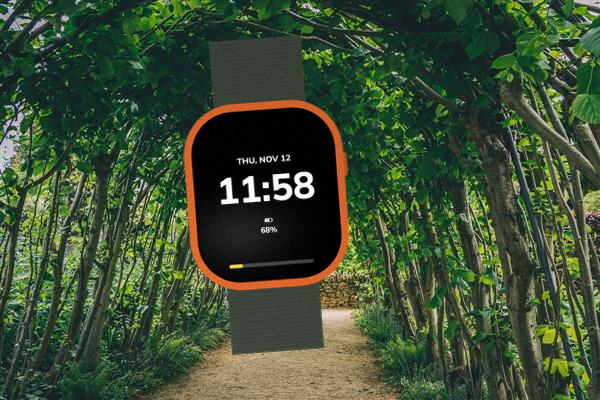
**11:58**
